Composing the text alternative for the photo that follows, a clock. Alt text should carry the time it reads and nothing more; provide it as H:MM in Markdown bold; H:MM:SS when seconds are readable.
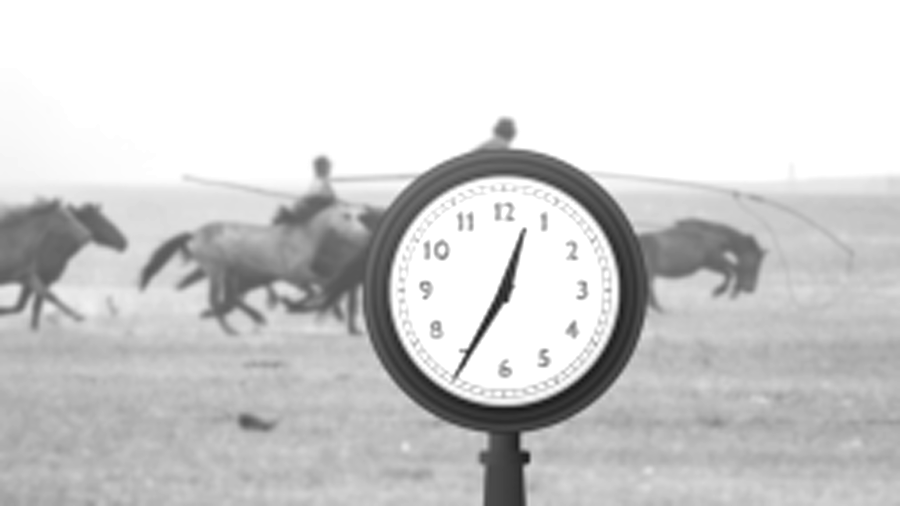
**12:35**
